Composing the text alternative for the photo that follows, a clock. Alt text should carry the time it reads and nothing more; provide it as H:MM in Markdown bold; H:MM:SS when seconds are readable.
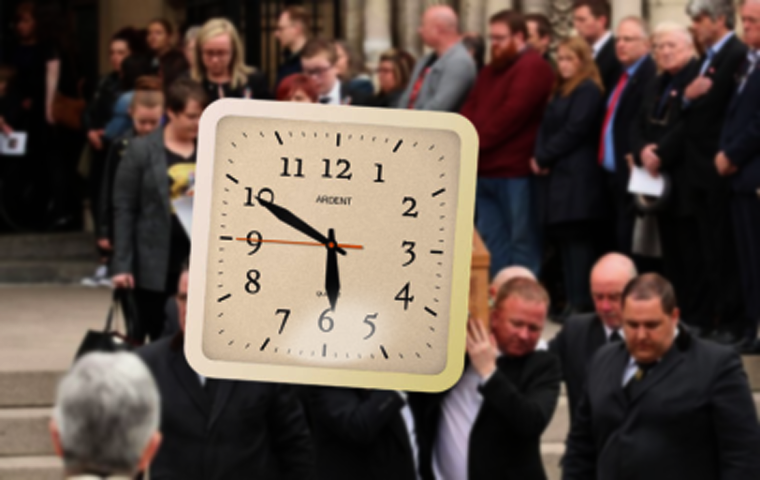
**5:49:45**
